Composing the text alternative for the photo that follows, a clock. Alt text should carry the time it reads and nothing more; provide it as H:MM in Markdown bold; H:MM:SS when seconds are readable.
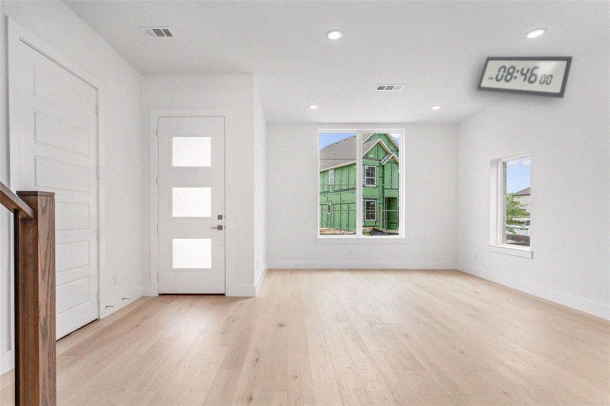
**8:46:00**
